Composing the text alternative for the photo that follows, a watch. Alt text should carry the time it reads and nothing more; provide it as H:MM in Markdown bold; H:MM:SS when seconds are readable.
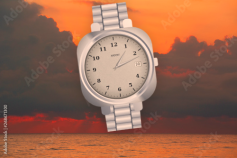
**1:12**
